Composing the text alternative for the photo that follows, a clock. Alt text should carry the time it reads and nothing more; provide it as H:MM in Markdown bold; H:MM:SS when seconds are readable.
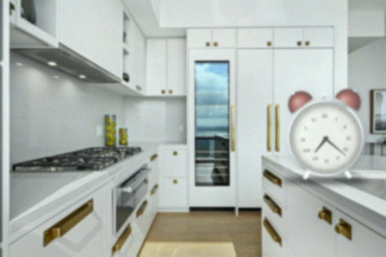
**7:22**
